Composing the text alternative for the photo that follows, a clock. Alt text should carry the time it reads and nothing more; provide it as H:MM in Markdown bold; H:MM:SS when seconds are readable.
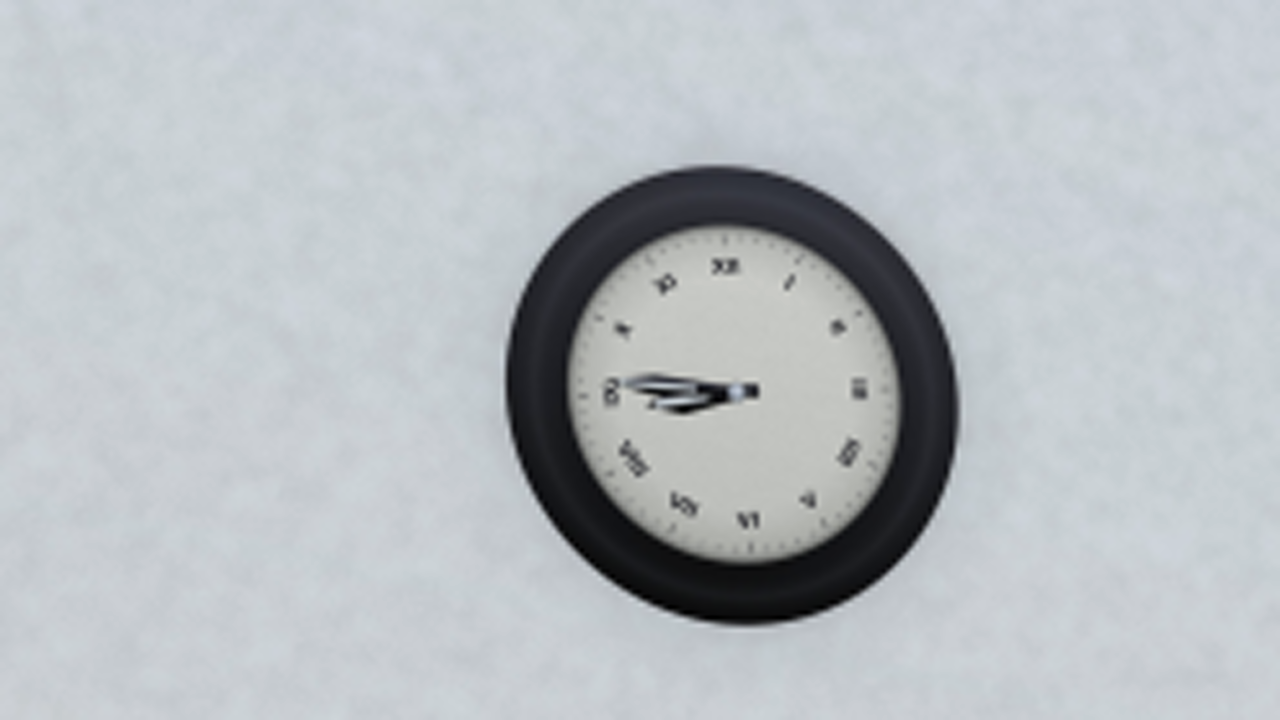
**8:46**
